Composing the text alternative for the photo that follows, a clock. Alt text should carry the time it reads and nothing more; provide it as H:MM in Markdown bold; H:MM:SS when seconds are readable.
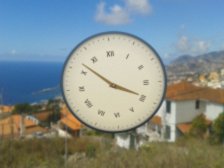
**3:52**
